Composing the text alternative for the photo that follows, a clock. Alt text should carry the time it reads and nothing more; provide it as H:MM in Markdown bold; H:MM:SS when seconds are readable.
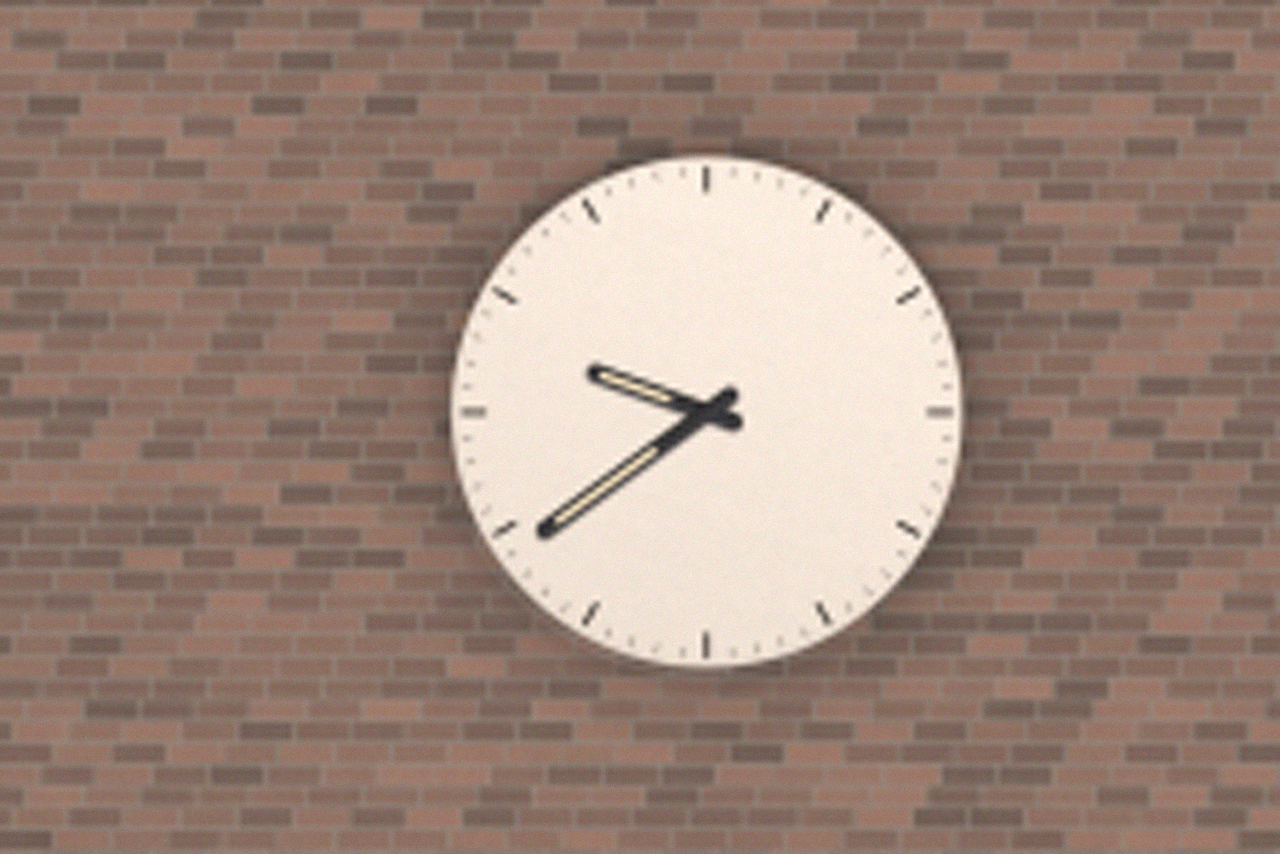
**9:39**
